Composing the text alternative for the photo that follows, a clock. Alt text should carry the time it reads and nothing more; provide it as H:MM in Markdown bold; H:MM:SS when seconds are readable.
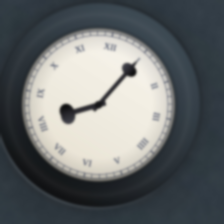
**8:05**
